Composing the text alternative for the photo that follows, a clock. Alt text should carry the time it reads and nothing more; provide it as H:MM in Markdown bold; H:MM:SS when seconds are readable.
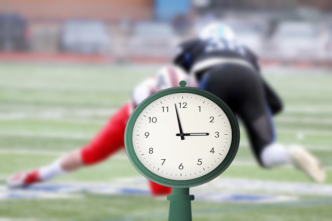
**2:58**
